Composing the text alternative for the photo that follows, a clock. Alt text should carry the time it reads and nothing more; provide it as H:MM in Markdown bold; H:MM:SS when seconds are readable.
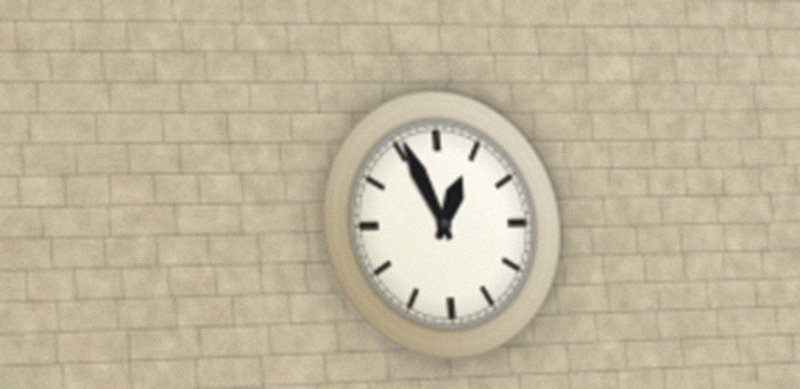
**12:56**
